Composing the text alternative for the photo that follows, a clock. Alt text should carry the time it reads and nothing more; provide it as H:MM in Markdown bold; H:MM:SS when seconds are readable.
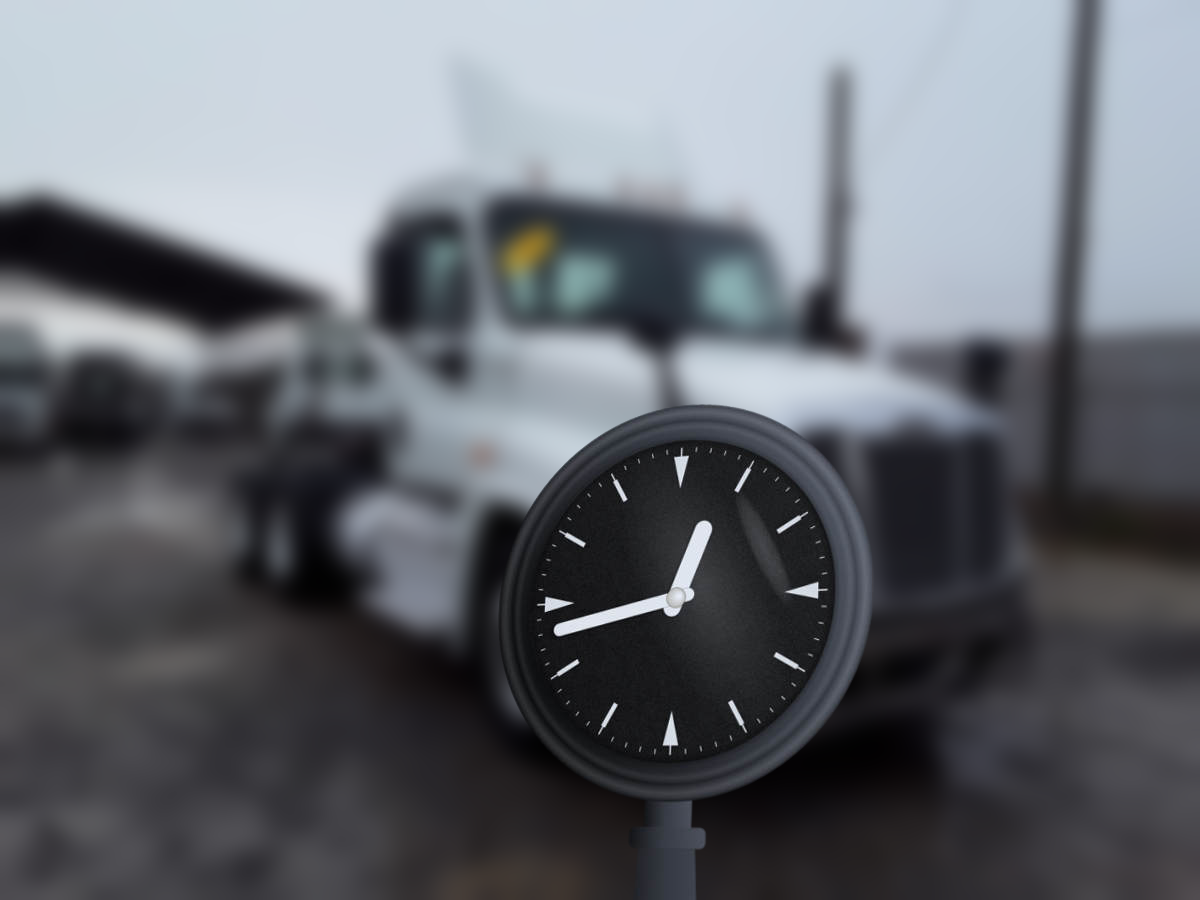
**12:43**
